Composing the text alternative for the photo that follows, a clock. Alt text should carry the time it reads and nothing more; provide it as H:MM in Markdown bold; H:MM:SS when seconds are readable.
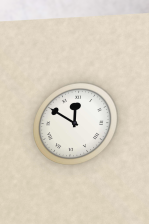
**11:50**
